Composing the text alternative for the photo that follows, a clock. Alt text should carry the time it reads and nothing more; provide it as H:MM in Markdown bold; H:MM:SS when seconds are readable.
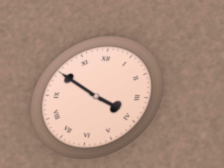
**3:50**
